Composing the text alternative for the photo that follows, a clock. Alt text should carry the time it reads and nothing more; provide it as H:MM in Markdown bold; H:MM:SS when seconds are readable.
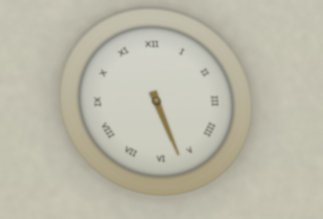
**5:27**
